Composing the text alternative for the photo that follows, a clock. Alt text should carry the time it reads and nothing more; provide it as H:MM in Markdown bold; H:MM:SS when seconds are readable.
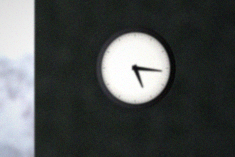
**5:16**
